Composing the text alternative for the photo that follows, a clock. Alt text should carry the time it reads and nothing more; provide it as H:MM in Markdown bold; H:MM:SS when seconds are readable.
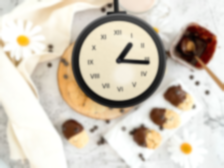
**1:16**
